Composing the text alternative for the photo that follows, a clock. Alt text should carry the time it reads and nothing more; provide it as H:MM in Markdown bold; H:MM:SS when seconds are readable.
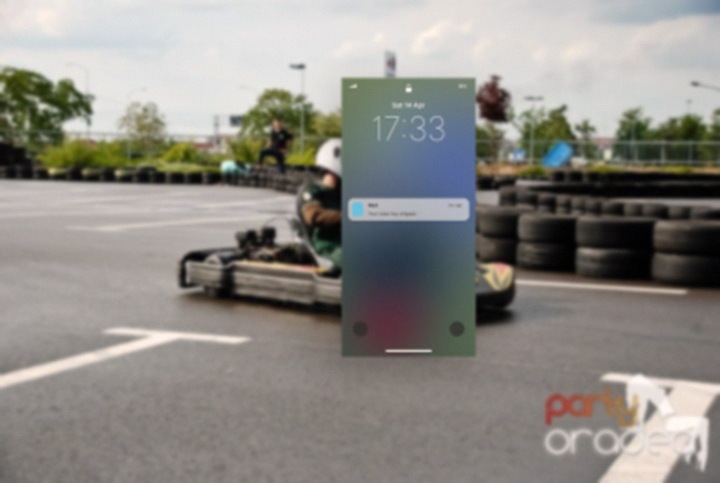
**17:33**
